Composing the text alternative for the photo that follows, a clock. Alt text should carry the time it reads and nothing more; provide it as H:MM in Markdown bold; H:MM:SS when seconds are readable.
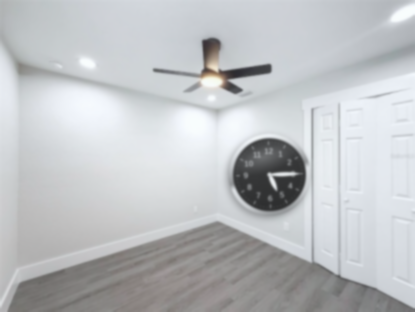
**5:15**
